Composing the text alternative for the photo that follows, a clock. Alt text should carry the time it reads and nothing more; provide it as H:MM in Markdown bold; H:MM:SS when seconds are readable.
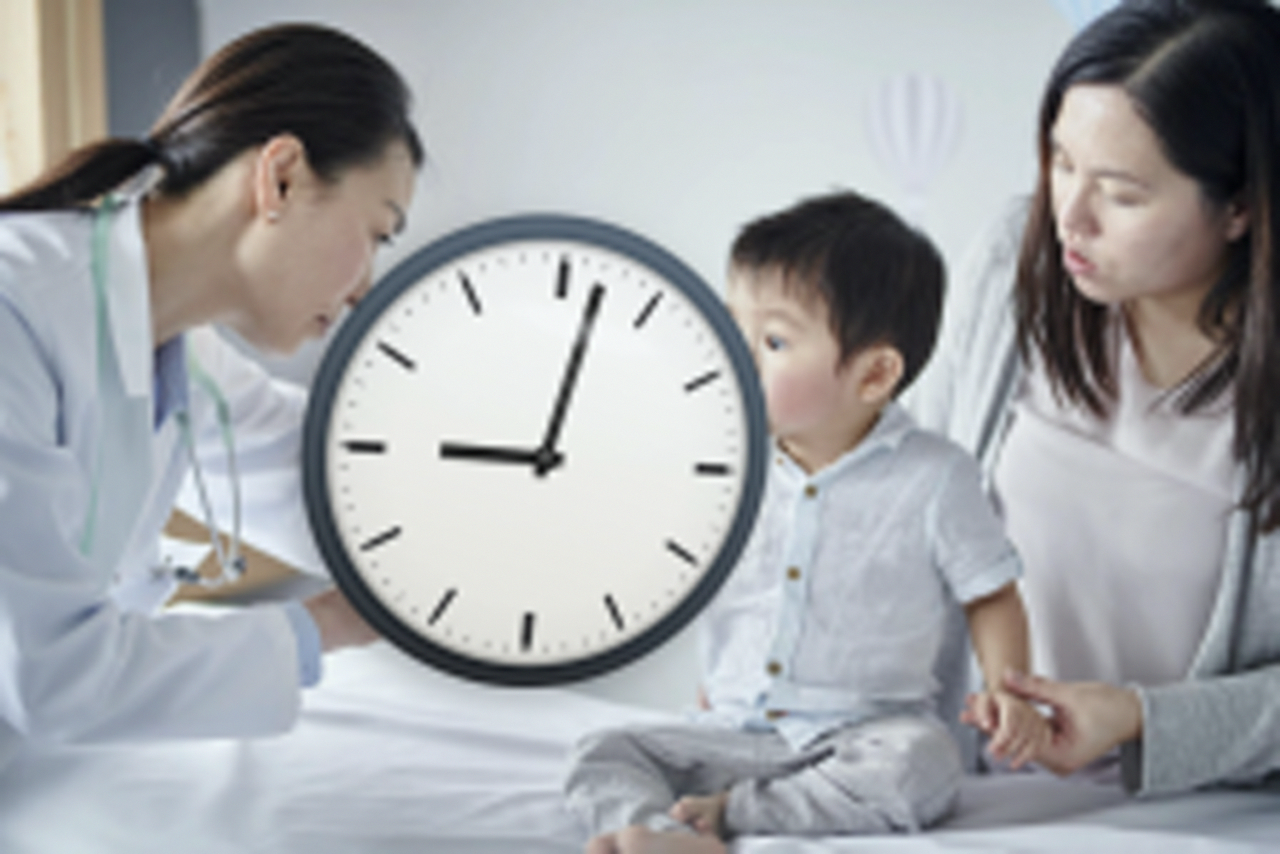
**9:02**
